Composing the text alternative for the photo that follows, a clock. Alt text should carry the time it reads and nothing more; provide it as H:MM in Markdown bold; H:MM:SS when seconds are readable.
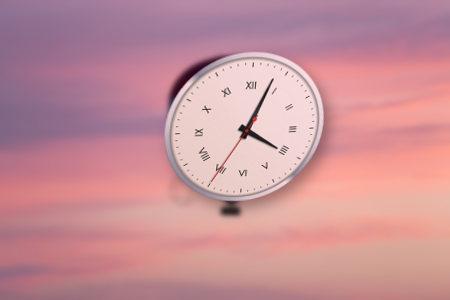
**4:03:35**
